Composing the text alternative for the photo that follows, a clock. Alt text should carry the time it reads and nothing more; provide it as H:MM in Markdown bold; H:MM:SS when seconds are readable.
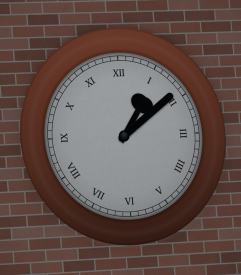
**1:09**
